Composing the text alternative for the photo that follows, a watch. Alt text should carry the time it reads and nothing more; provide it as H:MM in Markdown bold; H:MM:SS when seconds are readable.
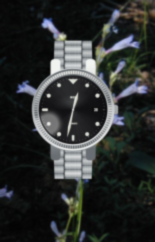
**12:32**
